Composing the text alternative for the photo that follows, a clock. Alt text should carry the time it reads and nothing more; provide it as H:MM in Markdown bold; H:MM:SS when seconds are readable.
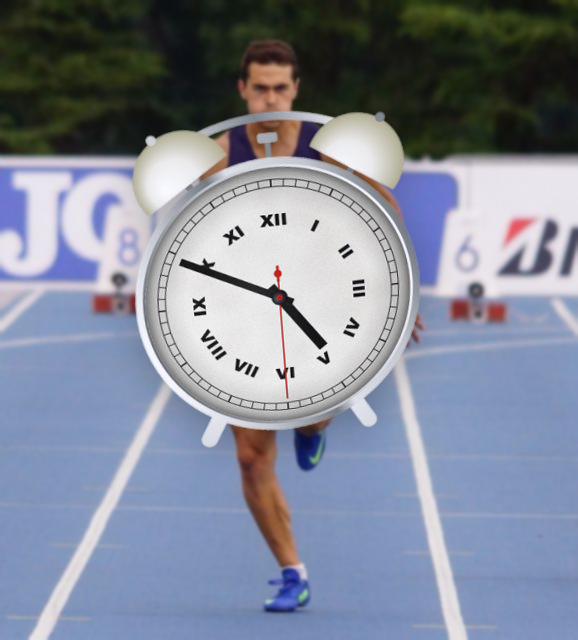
**4:49:30**
